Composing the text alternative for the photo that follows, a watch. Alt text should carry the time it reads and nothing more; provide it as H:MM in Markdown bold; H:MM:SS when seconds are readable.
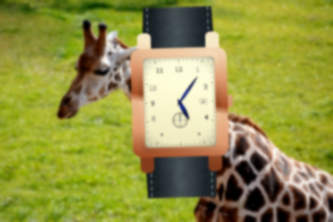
**5:06**
